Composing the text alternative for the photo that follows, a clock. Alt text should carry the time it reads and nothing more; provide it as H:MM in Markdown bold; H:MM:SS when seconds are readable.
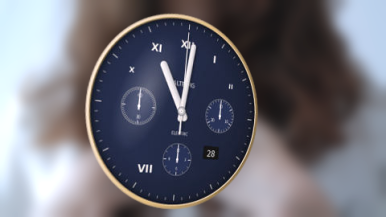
**11:01**
